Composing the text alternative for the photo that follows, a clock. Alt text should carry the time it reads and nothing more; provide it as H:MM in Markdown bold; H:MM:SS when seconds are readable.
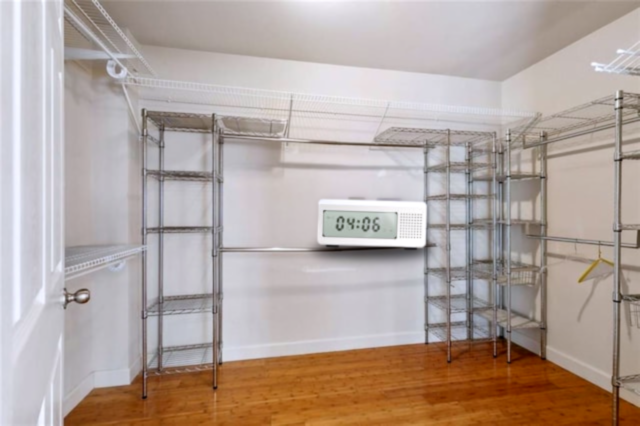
**4:06**
